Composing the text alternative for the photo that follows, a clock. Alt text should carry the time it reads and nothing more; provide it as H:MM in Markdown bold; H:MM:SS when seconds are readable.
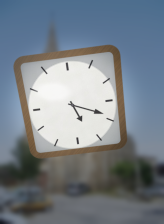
**5:19**
